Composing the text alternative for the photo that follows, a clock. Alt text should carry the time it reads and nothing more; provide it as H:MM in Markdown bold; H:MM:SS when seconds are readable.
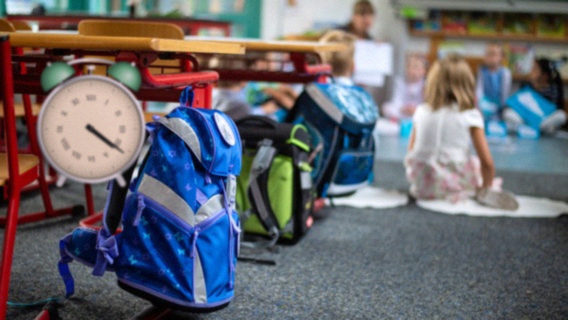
**4:21**
